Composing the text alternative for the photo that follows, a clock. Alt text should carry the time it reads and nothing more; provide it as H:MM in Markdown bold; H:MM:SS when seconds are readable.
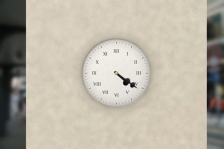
**4:21**
